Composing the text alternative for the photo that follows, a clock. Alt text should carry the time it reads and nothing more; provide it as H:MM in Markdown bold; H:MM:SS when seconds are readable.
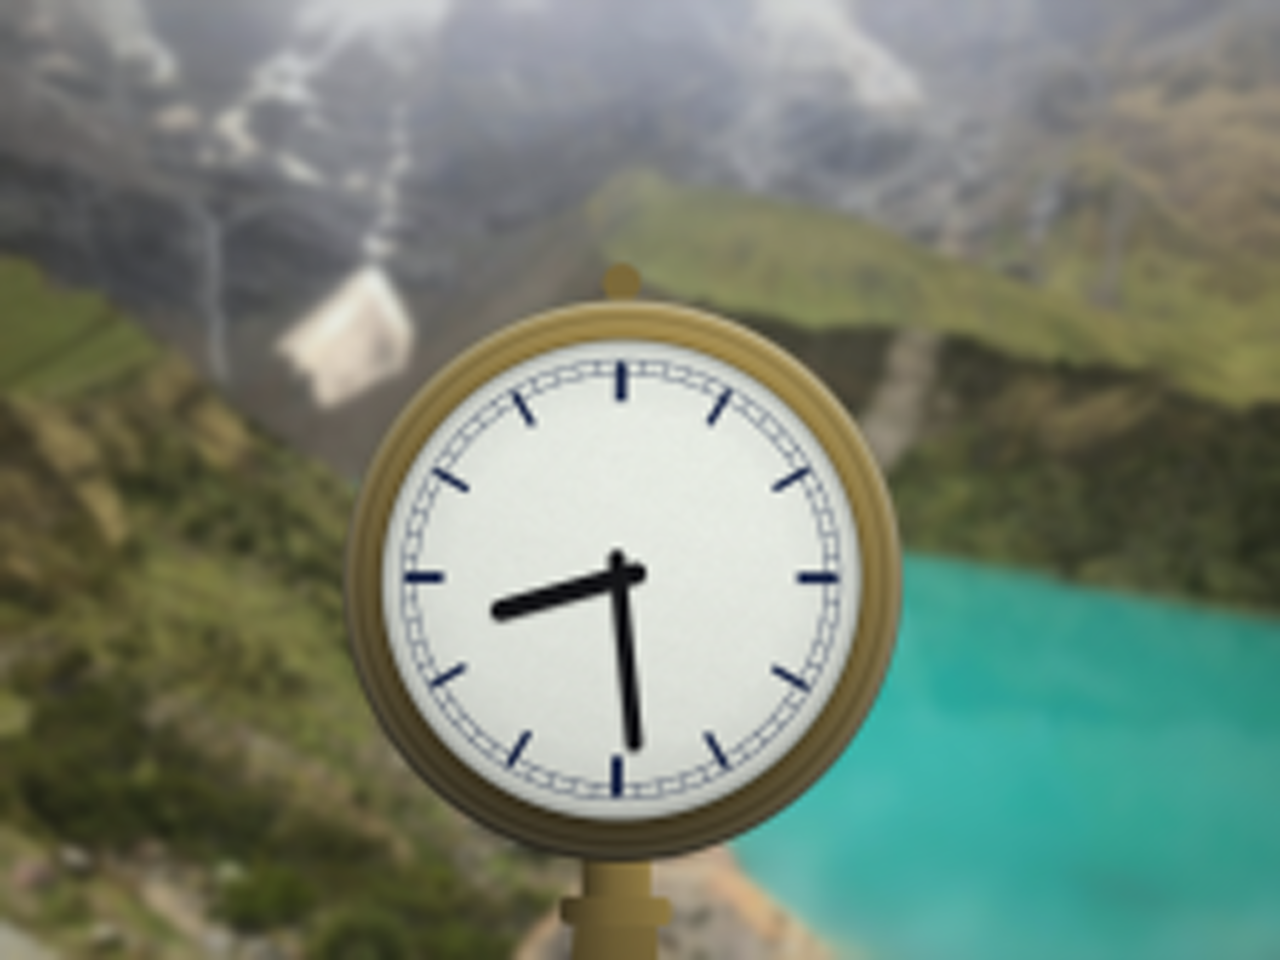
**8:29**
